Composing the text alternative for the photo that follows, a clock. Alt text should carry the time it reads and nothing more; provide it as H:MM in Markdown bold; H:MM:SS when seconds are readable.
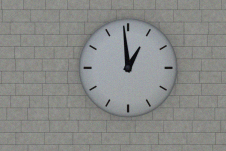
**12:59**
